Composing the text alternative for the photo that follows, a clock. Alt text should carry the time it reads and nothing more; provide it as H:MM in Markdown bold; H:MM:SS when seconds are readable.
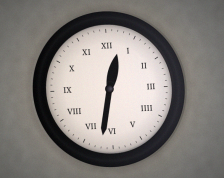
**12:32**
